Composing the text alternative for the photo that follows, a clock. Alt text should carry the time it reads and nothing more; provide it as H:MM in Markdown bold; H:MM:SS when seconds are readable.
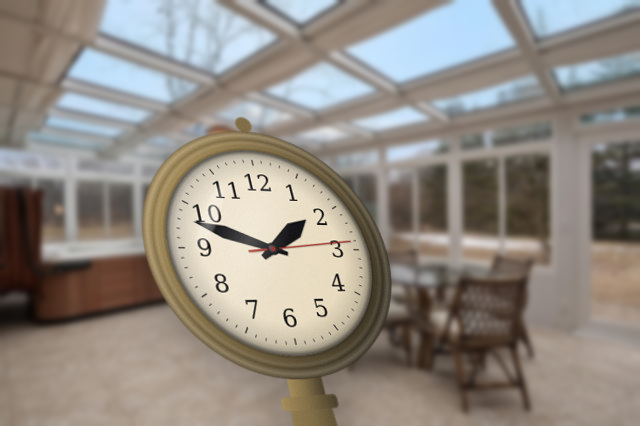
**1:48:14**
